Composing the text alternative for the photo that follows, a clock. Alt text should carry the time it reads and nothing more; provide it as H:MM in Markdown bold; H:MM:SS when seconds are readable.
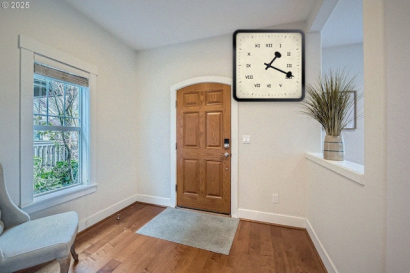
**1:19**
